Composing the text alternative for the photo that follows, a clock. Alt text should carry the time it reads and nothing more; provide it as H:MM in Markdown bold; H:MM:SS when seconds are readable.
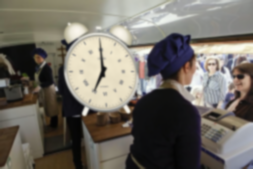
**7:00**
